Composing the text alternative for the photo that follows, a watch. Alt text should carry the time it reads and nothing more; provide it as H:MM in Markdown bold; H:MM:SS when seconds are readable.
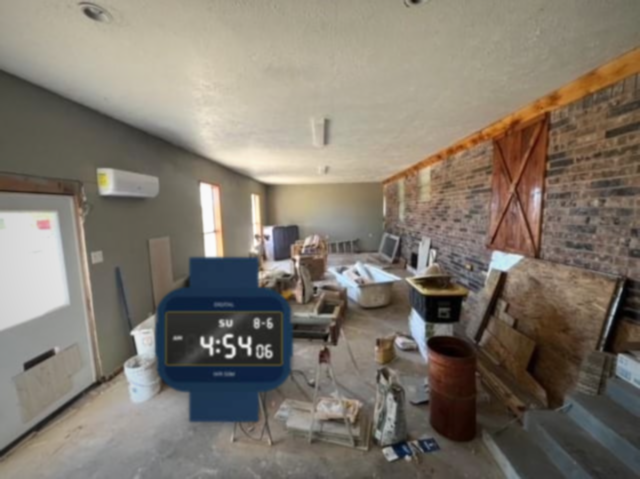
**4:54:06**
